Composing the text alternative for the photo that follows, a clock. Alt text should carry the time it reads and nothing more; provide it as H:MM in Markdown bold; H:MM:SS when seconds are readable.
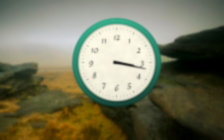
**3:17**
